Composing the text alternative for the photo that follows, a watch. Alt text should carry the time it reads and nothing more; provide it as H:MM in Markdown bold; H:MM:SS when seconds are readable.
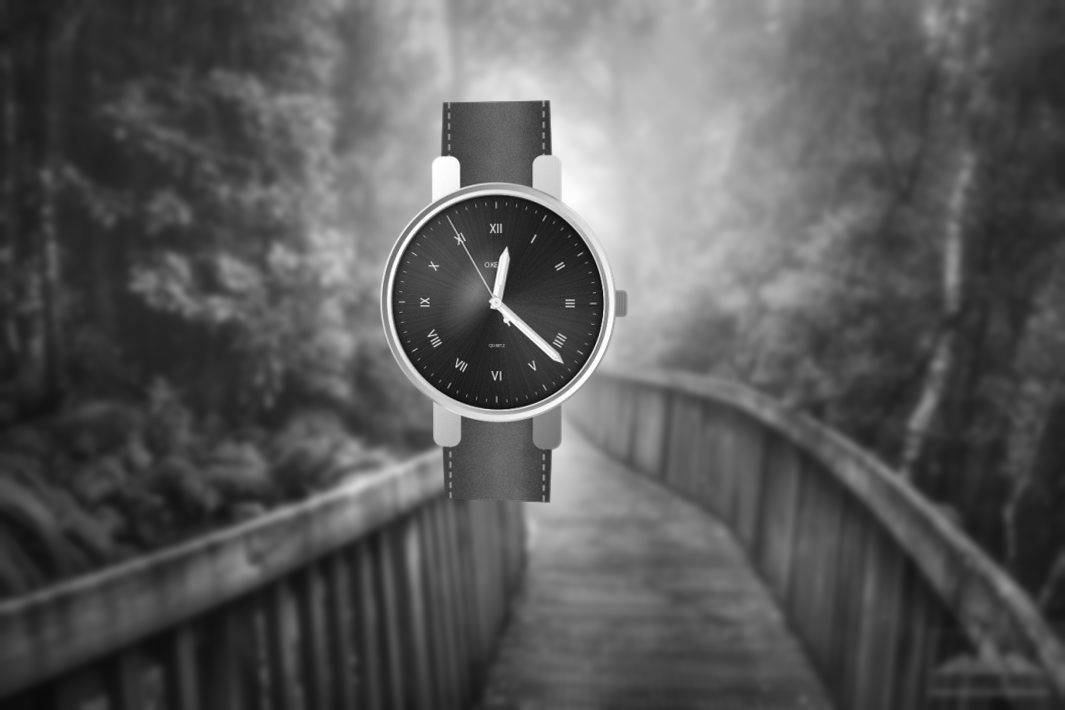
**12:21:55**
